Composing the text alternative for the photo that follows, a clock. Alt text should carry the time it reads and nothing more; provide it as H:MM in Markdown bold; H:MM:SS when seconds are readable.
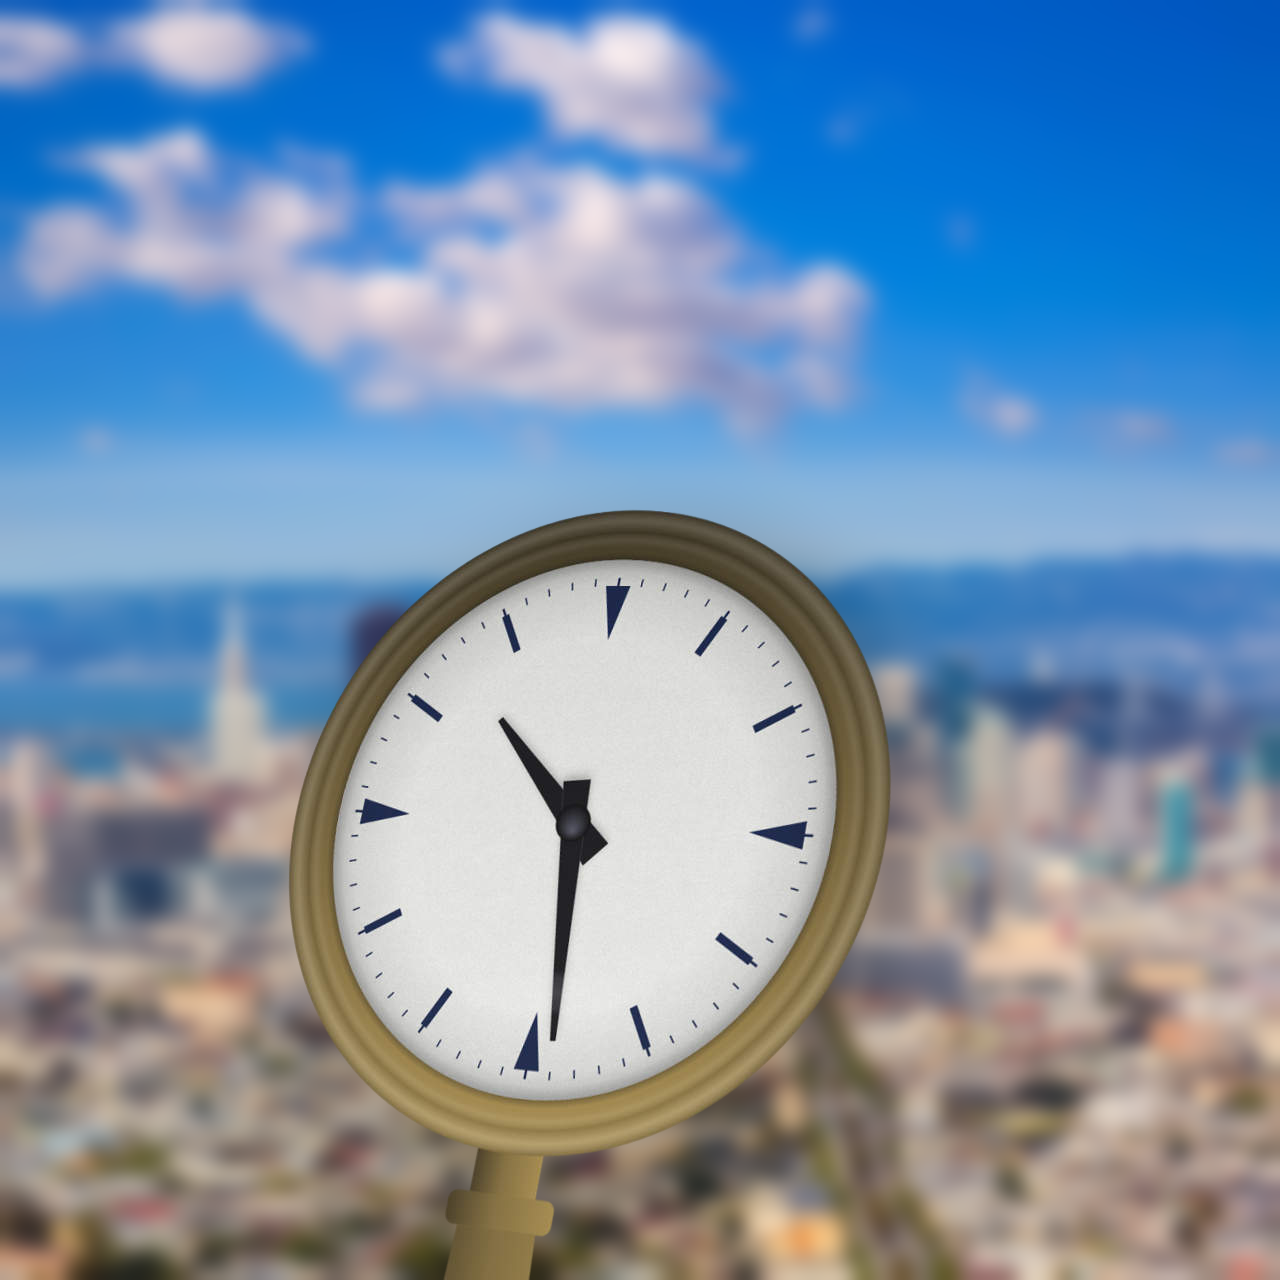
**10:29**
